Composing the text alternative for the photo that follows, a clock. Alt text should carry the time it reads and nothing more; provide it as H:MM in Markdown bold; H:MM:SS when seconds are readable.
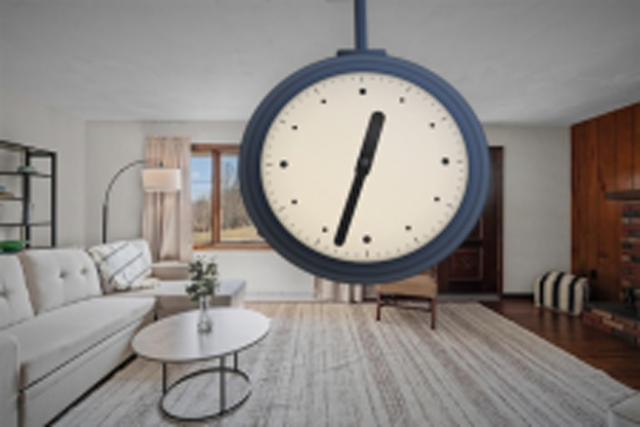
**12:33**
